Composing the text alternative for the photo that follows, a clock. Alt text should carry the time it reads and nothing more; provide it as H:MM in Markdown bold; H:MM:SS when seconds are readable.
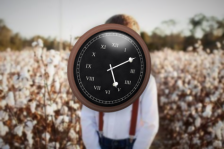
**5:10**
